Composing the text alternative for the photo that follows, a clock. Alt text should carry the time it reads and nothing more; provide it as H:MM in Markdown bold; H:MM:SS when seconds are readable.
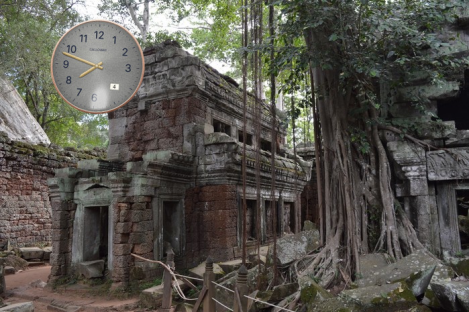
**7:48**
